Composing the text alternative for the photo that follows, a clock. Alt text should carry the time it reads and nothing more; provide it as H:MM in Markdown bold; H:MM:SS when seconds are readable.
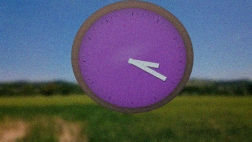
**3:20**
